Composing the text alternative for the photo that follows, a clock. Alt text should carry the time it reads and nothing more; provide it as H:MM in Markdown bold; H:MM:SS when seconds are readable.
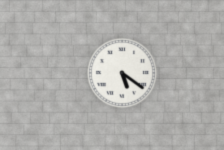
**5:21**
